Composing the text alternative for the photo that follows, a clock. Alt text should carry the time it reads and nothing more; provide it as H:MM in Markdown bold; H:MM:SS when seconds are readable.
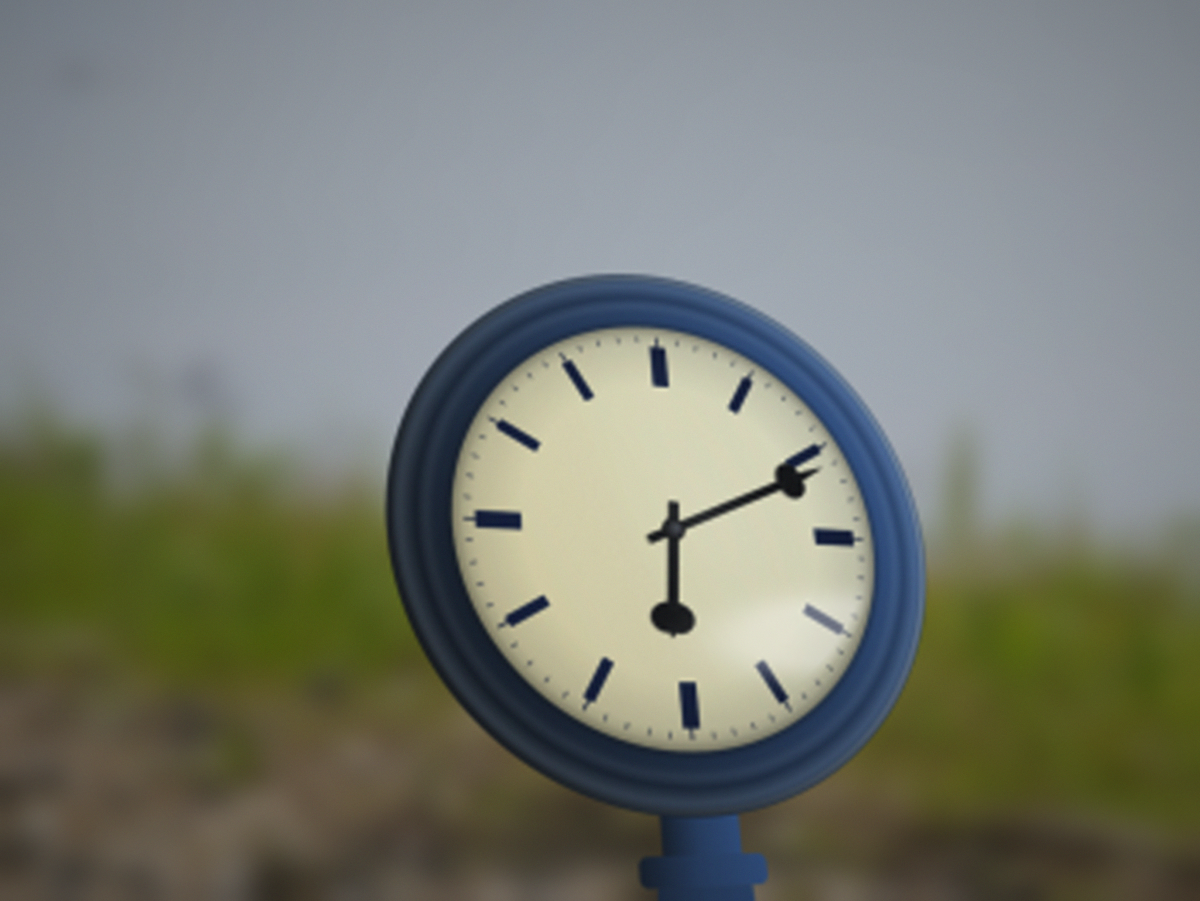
**6:11**
